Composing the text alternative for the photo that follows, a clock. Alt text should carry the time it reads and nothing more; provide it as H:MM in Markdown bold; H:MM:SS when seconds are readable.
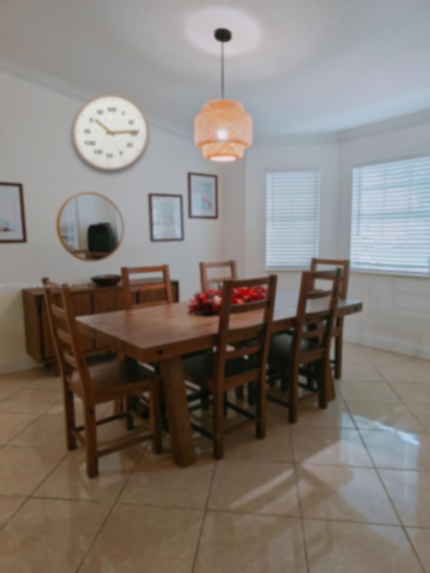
**10:14**
